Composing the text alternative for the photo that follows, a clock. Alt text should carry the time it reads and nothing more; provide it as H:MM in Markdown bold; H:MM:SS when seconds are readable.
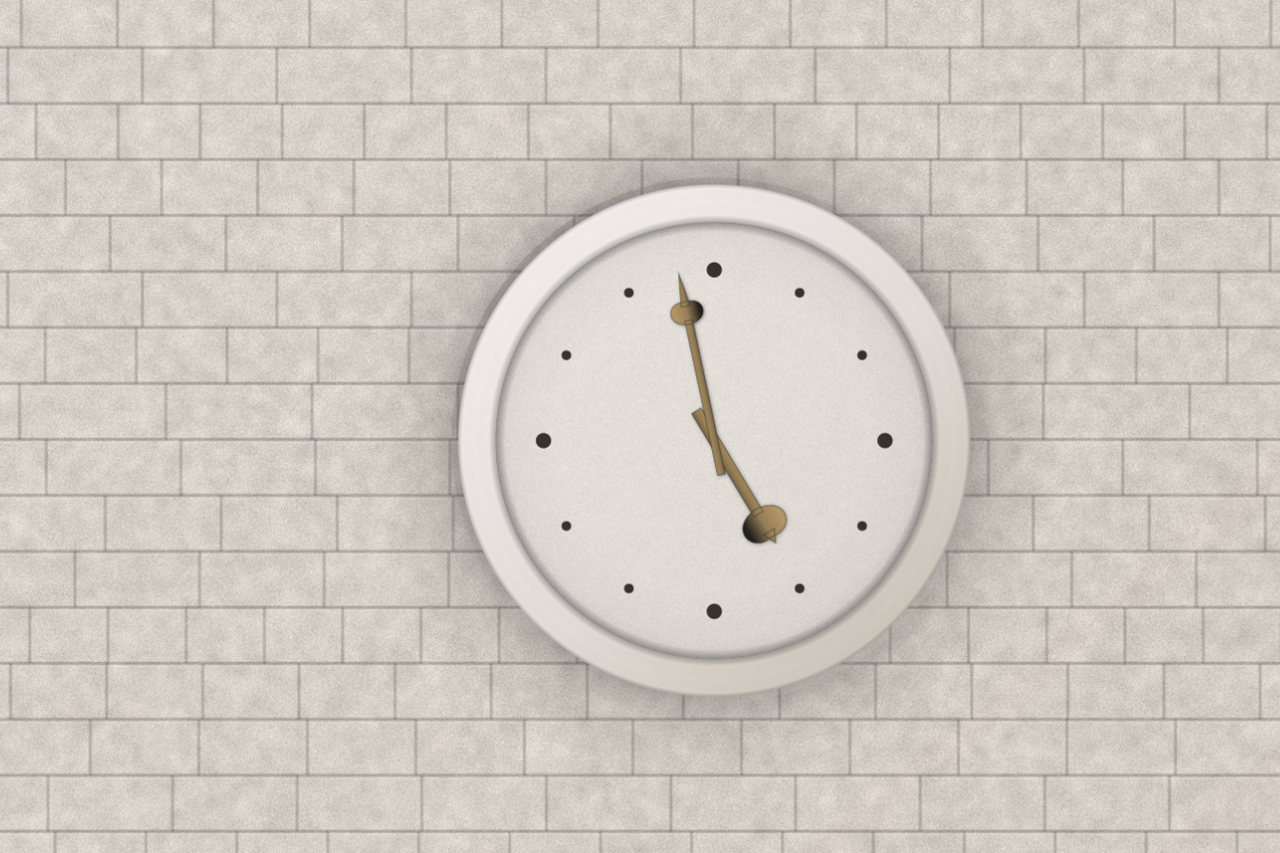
**4:58**
